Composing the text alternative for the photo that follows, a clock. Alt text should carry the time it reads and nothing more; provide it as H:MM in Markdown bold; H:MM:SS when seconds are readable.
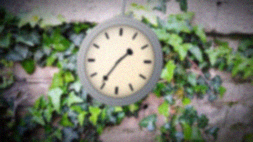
**1:36**
